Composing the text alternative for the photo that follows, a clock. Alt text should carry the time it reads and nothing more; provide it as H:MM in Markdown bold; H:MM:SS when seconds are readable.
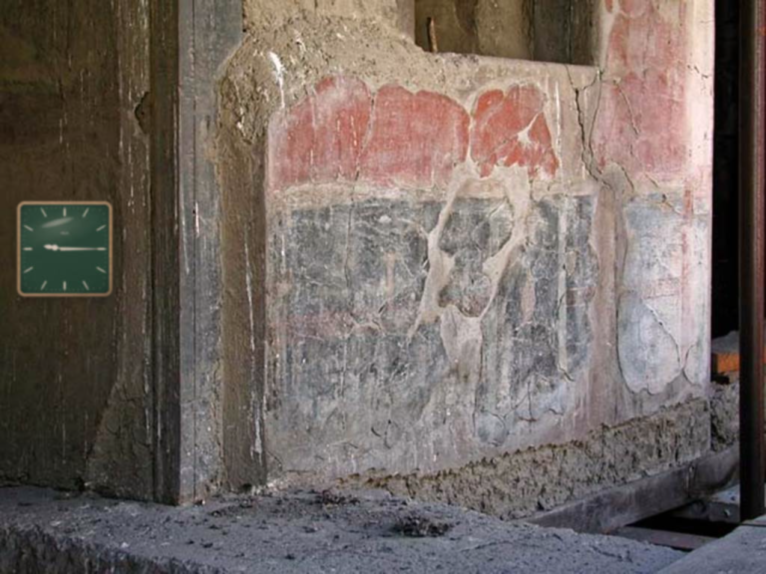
**9:15**
